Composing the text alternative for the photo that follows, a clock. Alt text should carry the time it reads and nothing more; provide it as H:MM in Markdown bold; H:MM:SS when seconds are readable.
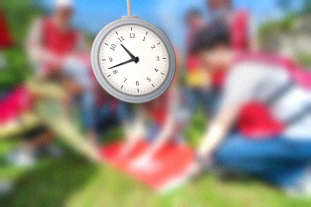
**10:42**
